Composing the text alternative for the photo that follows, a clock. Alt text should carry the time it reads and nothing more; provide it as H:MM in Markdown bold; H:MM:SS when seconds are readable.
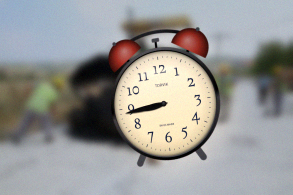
**8:44**
